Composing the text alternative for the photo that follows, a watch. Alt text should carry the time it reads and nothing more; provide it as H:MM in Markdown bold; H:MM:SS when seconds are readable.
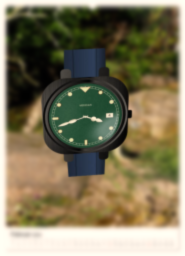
**3:42**
